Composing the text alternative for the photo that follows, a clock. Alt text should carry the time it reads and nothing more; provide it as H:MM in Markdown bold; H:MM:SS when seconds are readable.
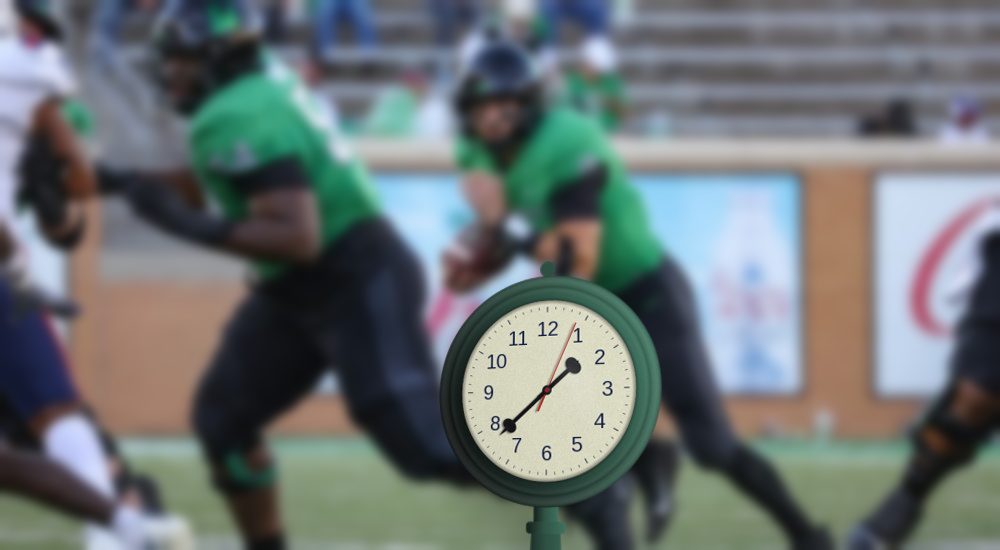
**1:38:04**
